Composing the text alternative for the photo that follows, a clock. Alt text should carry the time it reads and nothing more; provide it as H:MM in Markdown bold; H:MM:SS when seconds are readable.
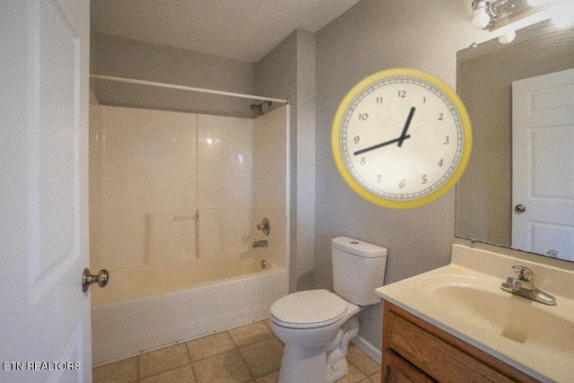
**12:42**
